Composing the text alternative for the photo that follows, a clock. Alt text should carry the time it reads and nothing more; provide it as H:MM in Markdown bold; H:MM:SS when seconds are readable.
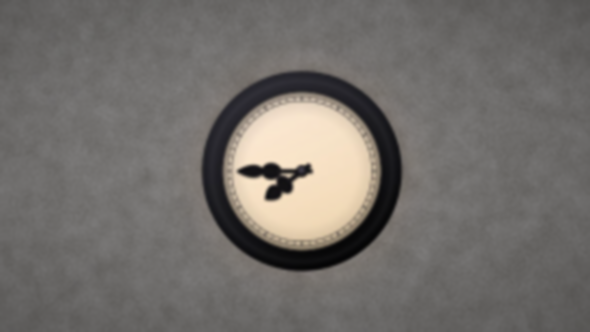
**7:45**
